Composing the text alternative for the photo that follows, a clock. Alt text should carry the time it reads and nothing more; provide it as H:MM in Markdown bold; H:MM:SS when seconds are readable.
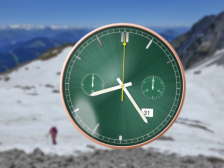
**8:24**
